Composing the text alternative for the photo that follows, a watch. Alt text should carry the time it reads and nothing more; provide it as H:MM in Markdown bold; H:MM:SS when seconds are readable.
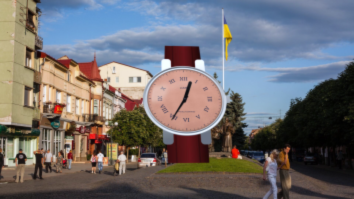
**12:35**
